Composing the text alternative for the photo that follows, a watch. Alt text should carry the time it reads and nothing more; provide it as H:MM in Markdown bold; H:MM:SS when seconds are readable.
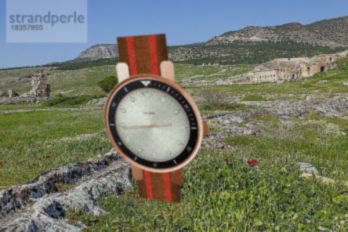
**2:44**
